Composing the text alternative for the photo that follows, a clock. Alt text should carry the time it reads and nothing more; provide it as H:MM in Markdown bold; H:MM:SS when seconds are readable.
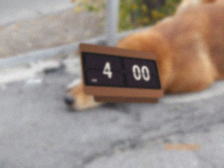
**4:00**
